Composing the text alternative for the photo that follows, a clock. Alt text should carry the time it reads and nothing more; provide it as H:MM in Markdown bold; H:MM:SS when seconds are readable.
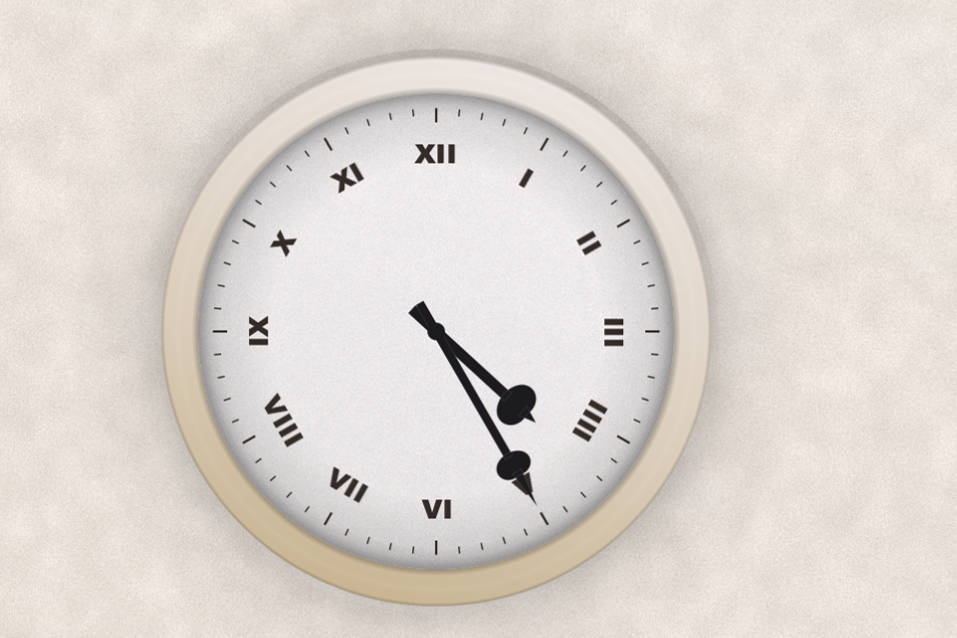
**4:25**
